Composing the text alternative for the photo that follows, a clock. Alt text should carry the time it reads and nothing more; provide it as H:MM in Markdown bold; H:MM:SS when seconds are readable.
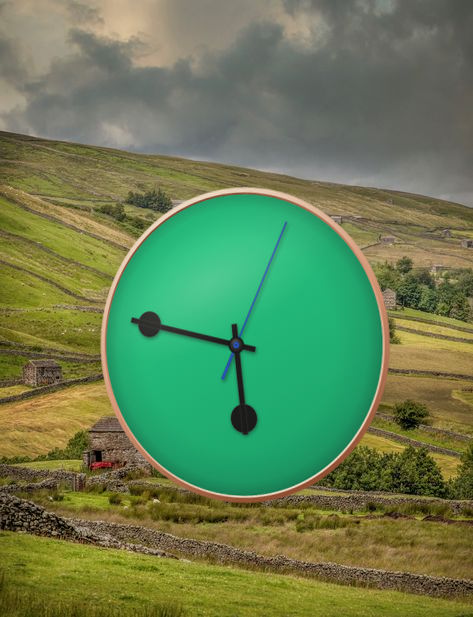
**5:47:04**
